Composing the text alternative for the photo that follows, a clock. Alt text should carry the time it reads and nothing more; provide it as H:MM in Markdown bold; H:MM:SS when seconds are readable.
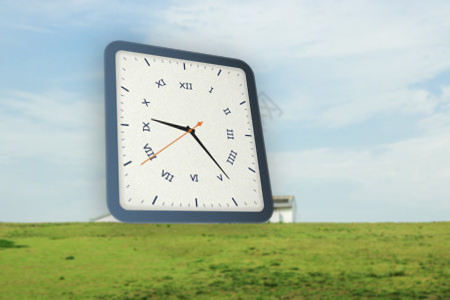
**9:23:39**
